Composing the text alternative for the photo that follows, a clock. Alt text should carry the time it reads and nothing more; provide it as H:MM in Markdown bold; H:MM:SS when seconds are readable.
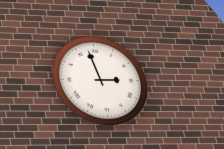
**2:58**
